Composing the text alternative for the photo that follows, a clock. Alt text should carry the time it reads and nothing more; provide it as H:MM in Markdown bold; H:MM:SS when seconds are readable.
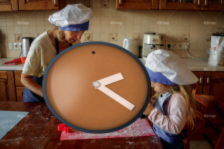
**2:22**
